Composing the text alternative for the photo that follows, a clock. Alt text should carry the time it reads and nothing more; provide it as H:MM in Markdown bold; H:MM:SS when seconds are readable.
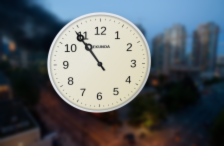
**10:54**
